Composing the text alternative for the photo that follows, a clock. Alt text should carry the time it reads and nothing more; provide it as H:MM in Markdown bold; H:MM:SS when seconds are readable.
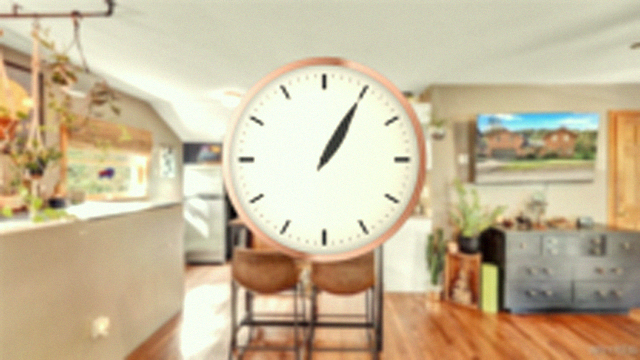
**1:05**
